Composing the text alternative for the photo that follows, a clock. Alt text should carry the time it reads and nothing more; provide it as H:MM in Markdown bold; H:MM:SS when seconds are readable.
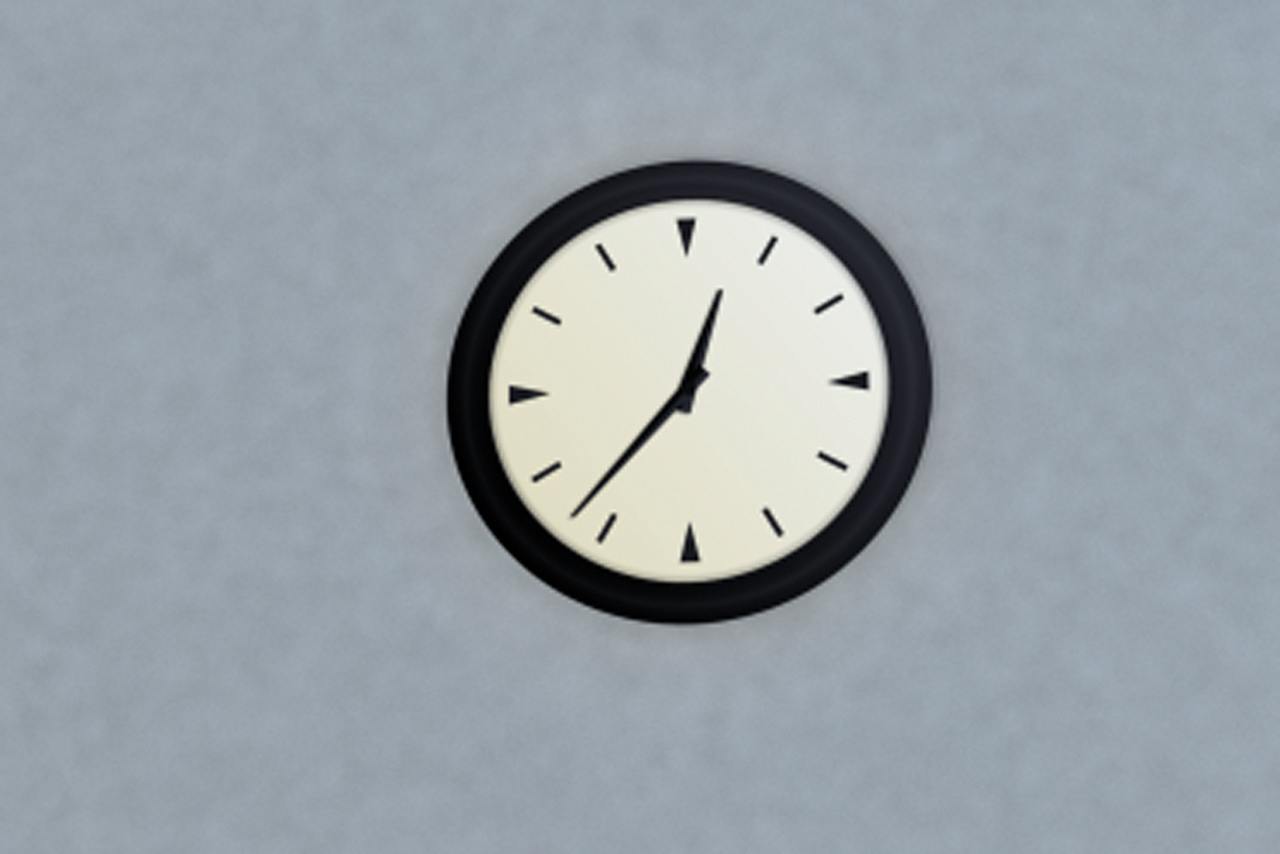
**12:37**
